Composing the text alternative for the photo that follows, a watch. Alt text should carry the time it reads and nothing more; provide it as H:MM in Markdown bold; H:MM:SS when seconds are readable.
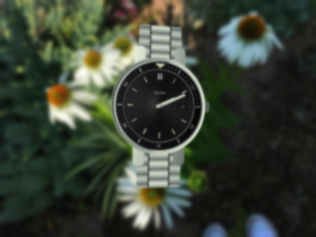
**2:11**
